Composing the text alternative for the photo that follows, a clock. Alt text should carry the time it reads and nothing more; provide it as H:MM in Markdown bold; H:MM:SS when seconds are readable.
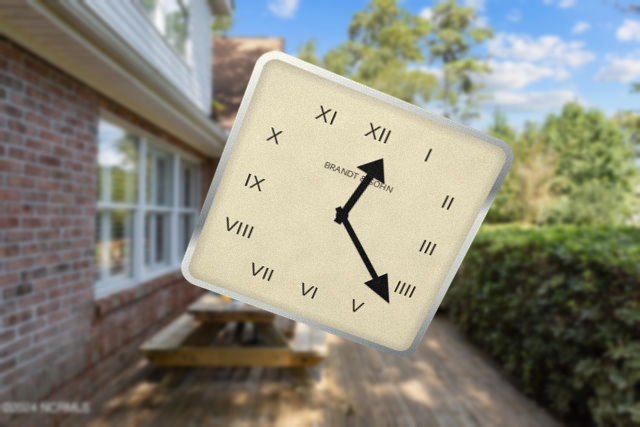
**12:22**
